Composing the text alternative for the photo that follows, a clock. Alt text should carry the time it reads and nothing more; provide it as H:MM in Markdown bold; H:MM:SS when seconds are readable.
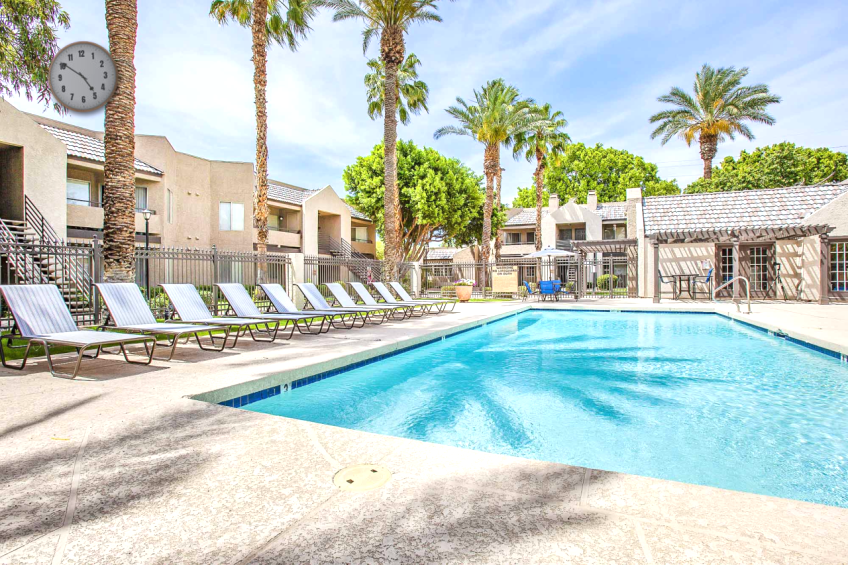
**4:51**
